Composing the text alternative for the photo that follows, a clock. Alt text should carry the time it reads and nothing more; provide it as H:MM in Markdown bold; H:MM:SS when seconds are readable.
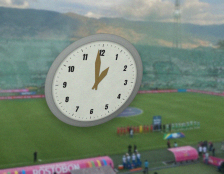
**12:59**
